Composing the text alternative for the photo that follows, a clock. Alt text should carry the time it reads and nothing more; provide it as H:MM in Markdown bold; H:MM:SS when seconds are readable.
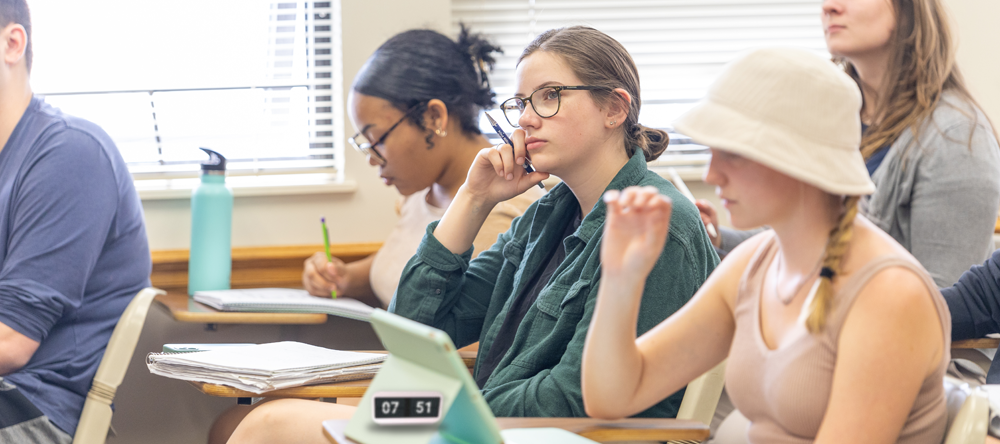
**7:51**
